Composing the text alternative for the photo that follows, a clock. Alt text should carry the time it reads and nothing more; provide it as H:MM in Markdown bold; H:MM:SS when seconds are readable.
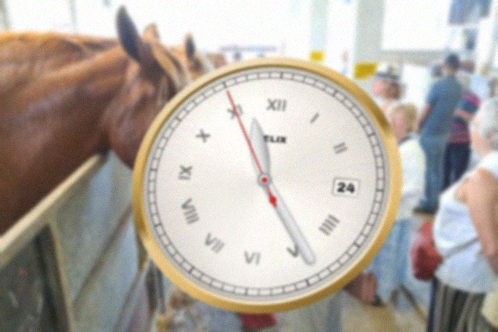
**11:23:55**
